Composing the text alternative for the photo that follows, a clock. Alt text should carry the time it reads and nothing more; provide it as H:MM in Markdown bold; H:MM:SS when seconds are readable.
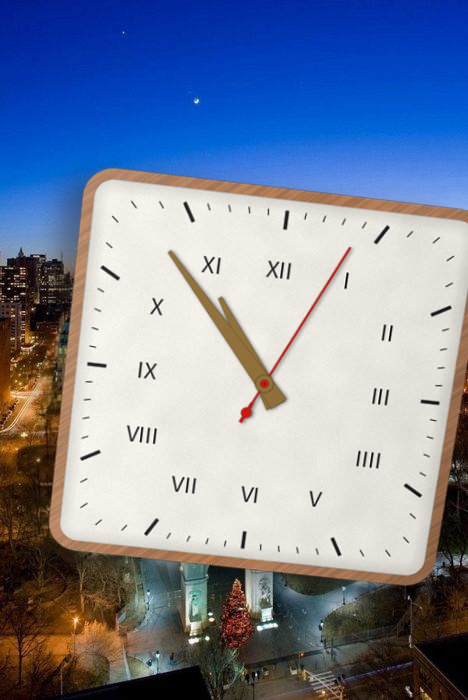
**10:53:04**
